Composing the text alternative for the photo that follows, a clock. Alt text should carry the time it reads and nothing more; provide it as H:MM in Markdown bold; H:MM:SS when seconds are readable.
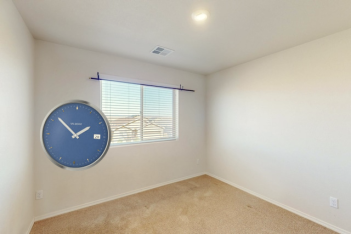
**1:52**
